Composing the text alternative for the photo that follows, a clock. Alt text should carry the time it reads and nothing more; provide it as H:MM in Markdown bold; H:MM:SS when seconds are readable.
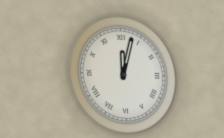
**12:03**
